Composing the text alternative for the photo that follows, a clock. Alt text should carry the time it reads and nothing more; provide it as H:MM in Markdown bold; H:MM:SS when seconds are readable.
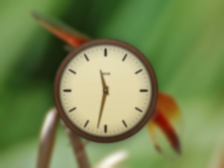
**11:32**
